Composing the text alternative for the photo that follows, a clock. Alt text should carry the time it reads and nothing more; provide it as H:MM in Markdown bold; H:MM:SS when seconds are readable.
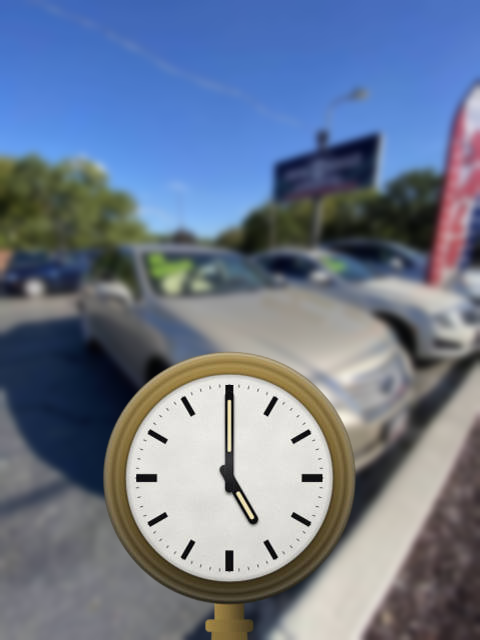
**5:00**
